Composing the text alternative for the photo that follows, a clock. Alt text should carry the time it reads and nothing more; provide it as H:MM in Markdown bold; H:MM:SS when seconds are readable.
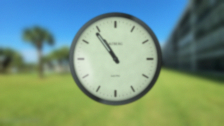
**10:54**
